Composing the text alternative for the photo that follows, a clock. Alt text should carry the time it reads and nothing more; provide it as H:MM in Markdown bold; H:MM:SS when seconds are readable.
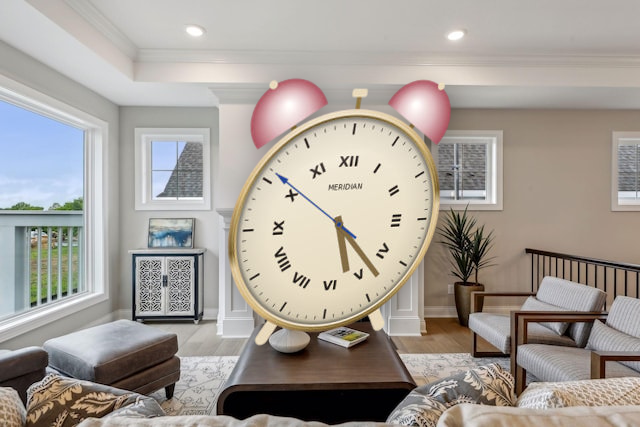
**5:22:51**
